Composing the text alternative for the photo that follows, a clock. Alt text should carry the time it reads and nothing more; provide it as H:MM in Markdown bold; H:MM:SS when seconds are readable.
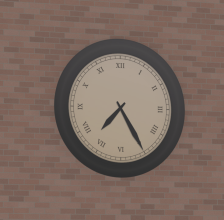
**7:25**
